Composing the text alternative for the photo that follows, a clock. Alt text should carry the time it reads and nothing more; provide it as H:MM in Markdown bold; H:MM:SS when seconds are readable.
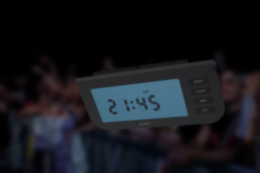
**21:45**
